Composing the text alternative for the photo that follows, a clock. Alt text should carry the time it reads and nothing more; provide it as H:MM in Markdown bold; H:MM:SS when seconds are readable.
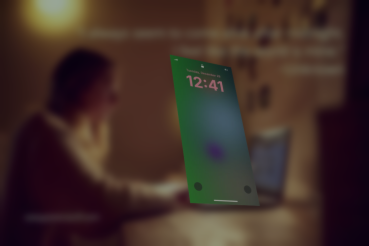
**12:41**
